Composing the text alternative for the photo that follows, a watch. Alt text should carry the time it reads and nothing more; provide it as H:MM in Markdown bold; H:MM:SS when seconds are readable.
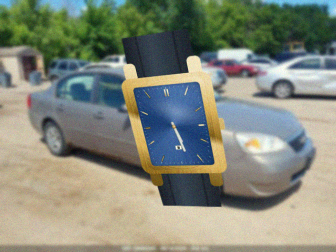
**5:28**
